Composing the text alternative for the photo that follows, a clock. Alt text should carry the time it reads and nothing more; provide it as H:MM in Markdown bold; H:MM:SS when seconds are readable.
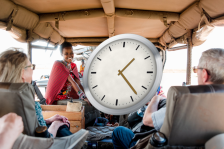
**1:23**
